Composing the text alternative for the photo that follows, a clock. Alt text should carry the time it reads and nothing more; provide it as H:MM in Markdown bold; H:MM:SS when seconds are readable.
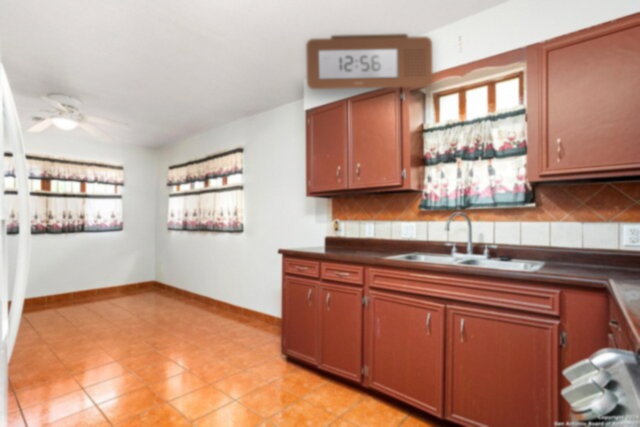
**12:56**
